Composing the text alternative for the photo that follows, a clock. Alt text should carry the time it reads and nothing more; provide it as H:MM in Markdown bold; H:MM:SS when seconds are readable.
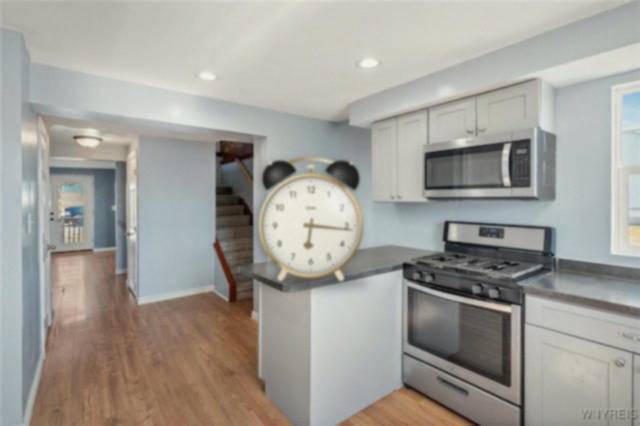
**6:16**
